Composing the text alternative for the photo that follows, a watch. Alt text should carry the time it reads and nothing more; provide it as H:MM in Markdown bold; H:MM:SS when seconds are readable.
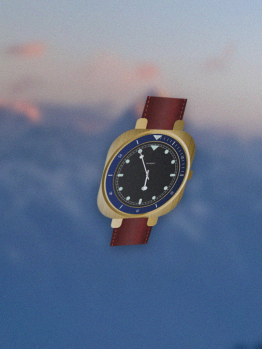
**5:55**
